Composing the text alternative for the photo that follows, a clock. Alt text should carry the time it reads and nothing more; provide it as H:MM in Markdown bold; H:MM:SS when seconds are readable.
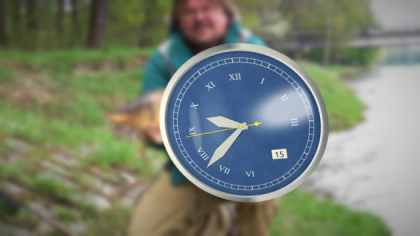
**9:37:44**
